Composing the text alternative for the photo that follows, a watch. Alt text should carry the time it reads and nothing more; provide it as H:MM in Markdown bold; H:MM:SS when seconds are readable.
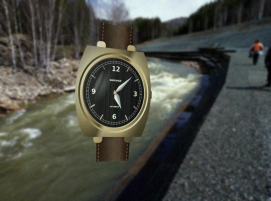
**5:08**
